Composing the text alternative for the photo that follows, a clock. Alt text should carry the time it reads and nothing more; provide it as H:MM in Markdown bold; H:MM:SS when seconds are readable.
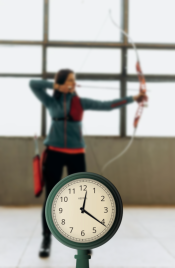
**12:21**
